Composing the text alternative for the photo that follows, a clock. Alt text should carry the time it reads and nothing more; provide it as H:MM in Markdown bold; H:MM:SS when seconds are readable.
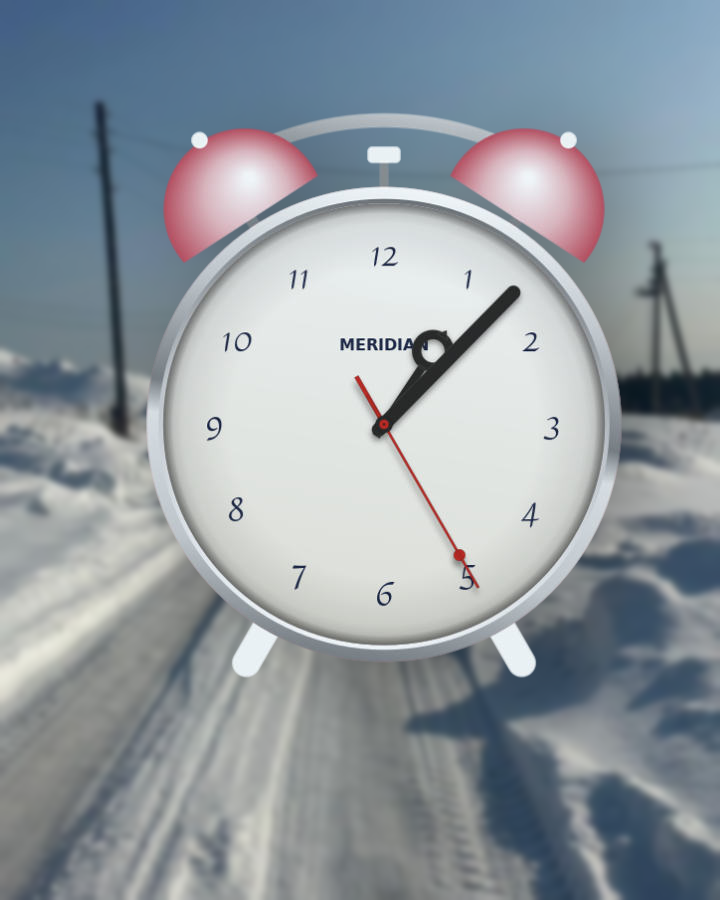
**1:07:25**
